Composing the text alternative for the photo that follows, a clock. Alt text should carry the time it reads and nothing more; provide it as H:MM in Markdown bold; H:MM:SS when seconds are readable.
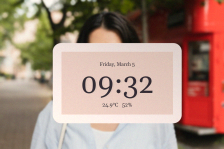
**9:32**
